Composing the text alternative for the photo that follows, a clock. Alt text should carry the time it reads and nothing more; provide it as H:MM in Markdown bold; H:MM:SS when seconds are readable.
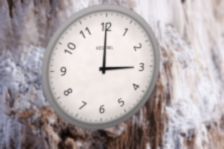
**3:00**
